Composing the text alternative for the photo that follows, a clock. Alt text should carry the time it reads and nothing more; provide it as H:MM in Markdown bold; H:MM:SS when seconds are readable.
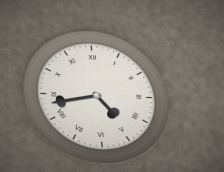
**4:43**
